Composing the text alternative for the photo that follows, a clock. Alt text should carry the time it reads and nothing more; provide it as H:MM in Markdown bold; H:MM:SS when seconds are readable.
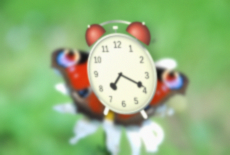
**7:19**
